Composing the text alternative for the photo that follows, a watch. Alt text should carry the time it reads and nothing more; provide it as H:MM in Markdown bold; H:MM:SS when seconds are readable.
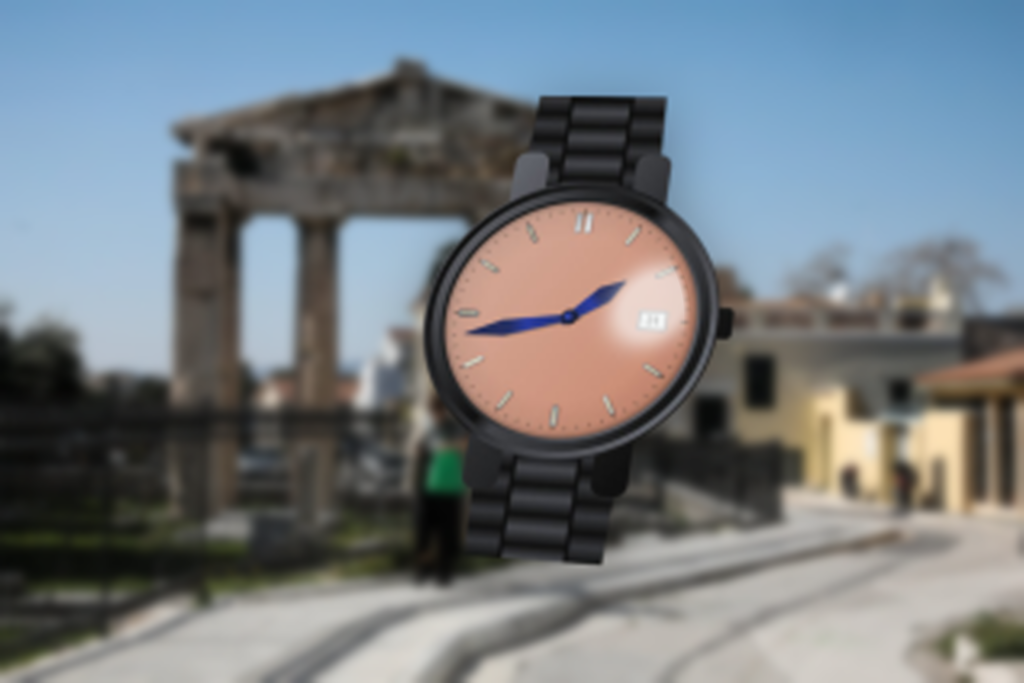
**1:43**
